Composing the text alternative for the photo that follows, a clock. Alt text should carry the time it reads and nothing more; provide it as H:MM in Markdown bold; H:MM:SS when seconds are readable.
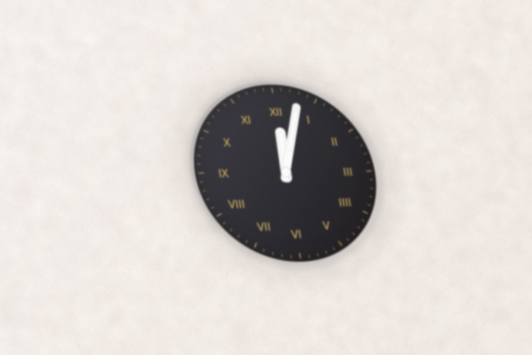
**12:03**
